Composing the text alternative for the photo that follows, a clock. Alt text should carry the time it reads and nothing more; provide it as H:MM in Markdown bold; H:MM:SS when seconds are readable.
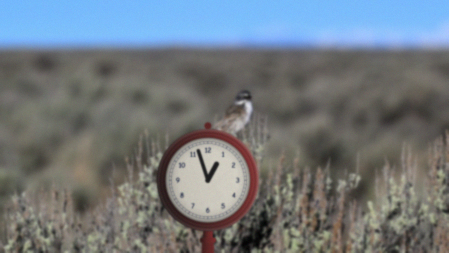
**12:57**
